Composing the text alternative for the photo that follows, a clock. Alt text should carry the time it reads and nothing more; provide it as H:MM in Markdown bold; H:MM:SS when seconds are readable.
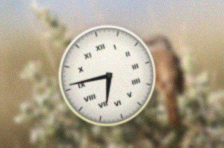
**6:46**
